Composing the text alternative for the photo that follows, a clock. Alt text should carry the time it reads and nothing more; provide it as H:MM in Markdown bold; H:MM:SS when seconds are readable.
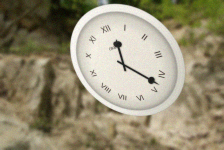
**12:23**
